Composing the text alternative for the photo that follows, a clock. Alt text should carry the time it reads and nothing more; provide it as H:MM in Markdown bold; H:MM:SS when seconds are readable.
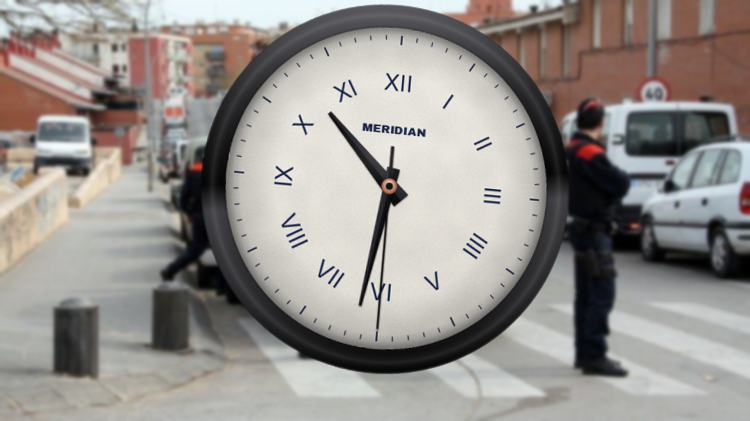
**10:31:30**
